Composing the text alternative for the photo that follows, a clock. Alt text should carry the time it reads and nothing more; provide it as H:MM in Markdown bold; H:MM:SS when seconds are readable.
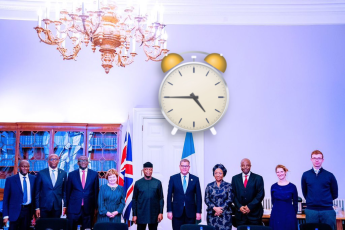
**4:45**
